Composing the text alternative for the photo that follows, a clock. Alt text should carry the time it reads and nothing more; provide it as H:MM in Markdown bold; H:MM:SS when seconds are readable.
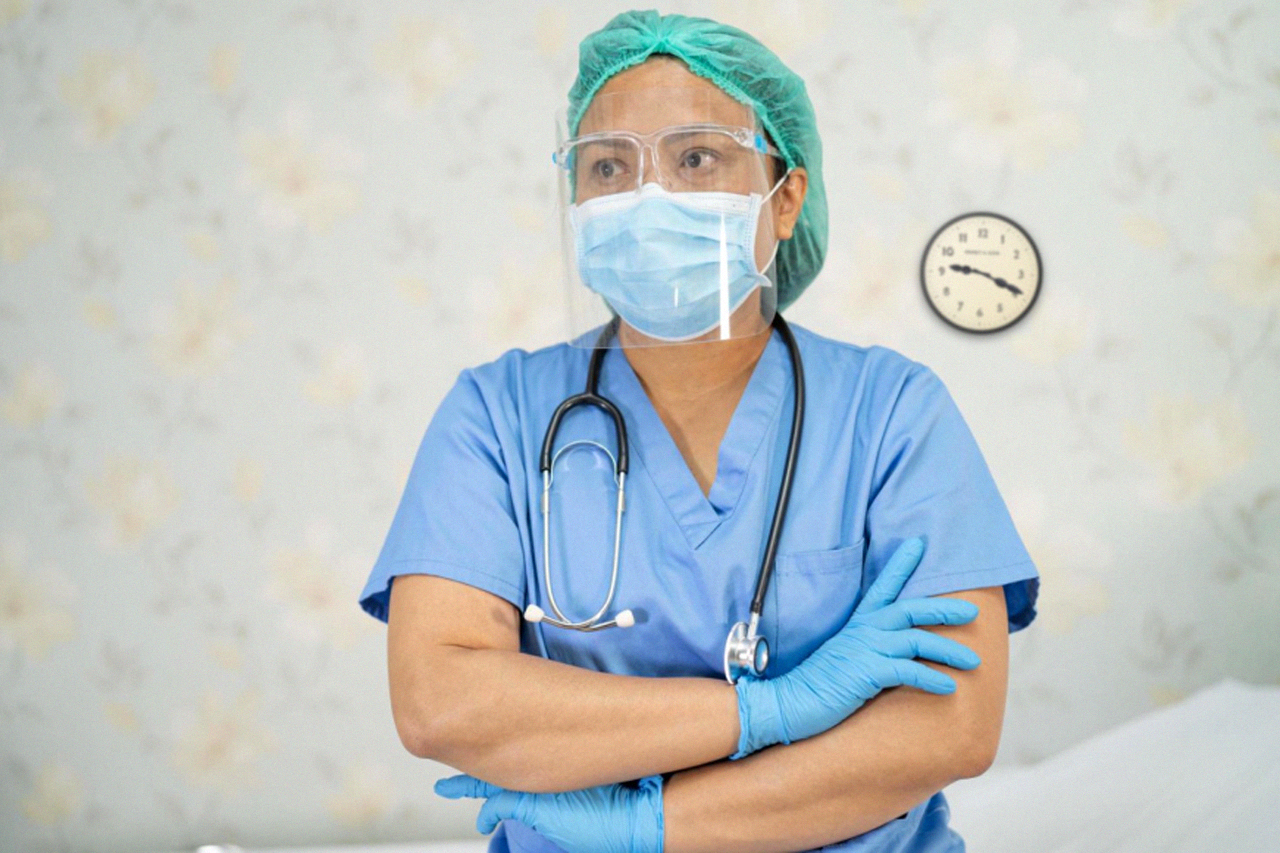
**9:19**
